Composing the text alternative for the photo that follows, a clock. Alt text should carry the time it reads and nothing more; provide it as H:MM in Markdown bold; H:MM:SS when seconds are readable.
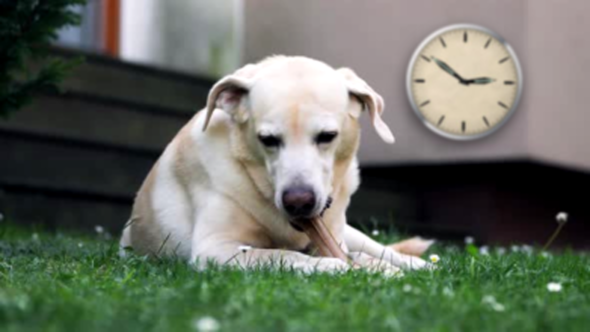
**2:51**
